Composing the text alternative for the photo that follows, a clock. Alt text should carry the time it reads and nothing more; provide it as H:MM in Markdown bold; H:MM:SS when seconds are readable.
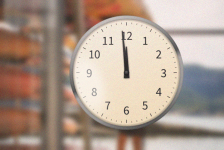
**11:59**
